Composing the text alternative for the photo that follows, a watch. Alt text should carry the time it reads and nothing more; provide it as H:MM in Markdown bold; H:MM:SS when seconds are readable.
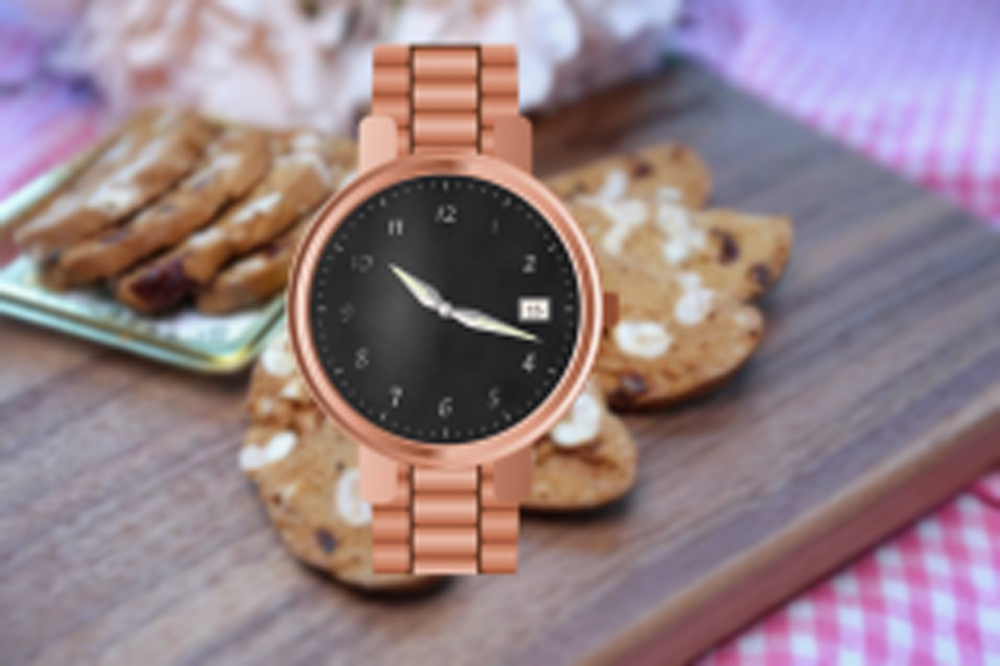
**10:18**
